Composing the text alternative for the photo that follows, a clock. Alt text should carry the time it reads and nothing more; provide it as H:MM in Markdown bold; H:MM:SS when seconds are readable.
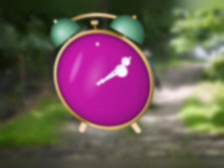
**2:09**
